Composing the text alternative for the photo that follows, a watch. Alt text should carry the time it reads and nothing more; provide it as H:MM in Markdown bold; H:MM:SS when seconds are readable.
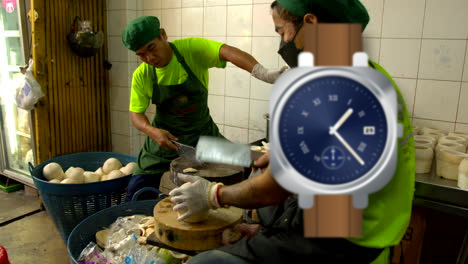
**1:23**
